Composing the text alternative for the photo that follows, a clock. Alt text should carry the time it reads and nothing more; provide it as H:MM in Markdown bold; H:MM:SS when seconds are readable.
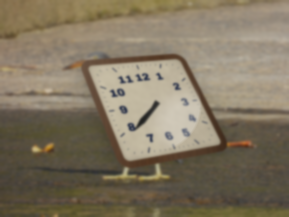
**7:39**
